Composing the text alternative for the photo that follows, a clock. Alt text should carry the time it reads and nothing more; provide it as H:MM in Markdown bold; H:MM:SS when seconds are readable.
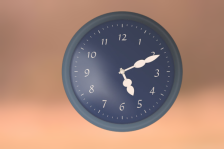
**5:11**
